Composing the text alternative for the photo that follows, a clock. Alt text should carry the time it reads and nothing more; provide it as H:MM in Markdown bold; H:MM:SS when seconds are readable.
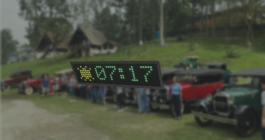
**7:17**
